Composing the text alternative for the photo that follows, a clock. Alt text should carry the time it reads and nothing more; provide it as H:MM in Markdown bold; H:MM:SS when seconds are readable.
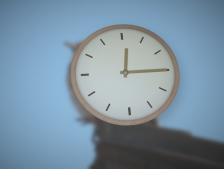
**12:15**
